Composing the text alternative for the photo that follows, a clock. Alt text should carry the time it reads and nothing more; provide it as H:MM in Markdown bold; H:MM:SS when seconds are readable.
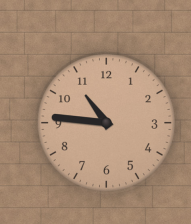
**10:46**
